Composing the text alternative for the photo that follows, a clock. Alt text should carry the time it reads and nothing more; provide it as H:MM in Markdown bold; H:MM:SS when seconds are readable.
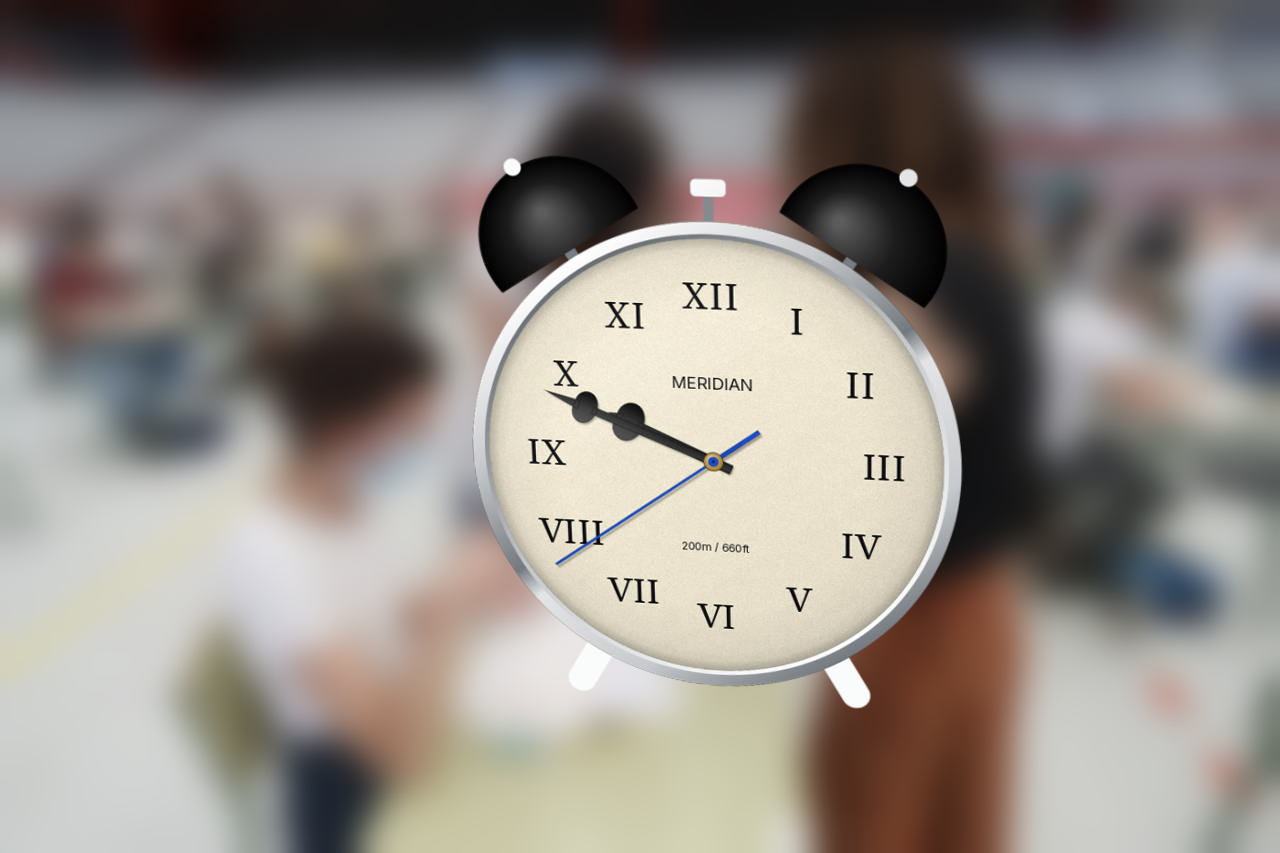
**9:48:39**
